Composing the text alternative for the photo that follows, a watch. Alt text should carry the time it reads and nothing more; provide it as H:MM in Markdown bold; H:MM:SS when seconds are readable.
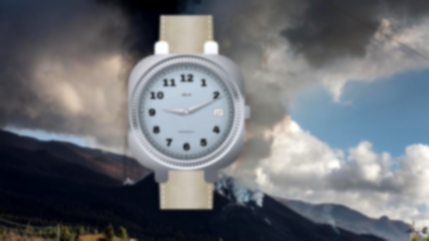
**9:11**
